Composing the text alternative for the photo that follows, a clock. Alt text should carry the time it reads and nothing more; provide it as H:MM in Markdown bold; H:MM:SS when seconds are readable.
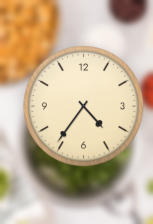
**4:36**
